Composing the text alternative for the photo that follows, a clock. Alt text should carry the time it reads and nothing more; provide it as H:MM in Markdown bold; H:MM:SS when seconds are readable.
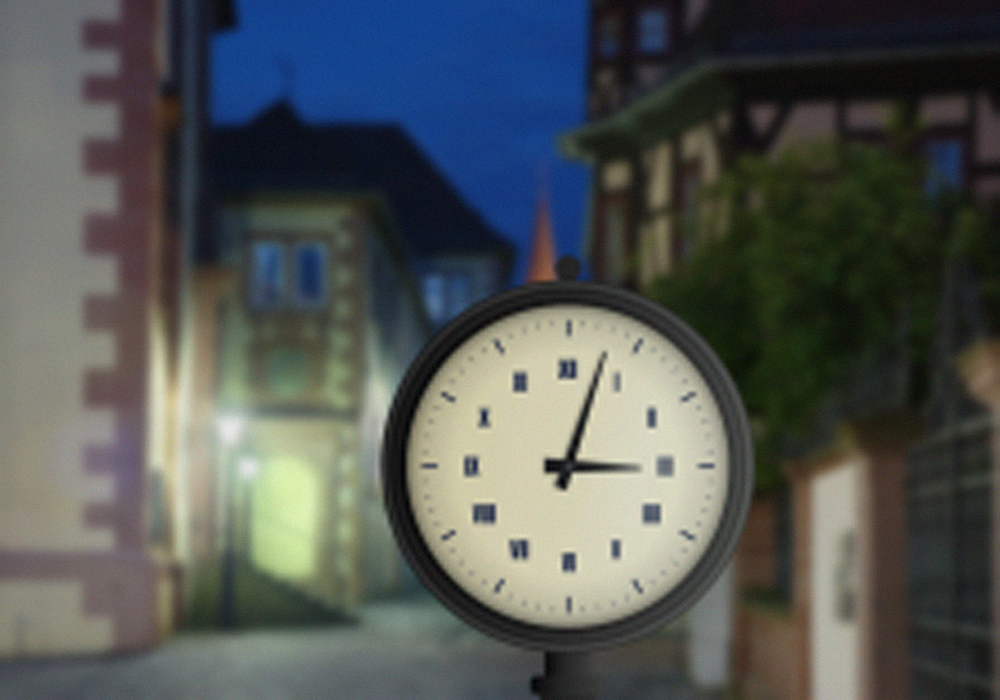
**3:03**
